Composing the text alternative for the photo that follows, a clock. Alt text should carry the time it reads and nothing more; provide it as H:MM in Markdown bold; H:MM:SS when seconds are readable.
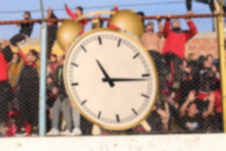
**11:16**
